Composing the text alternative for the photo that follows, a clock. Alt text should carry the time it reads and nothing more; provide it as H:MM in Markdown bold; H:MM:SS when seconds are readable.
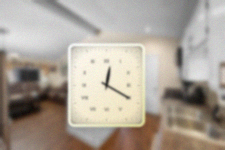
**12:20**
